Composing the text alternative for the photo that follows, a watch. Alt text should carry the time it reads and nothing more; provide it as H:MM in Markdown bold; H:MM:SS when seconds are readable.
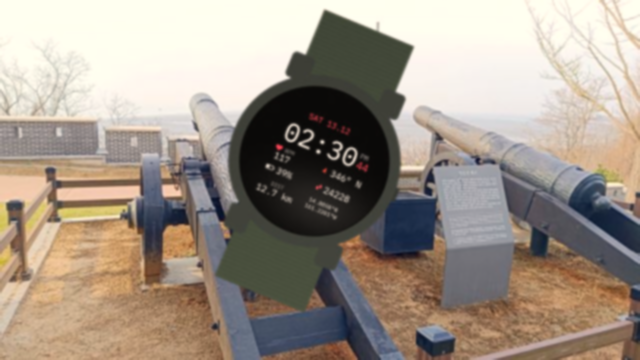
**2:30**
